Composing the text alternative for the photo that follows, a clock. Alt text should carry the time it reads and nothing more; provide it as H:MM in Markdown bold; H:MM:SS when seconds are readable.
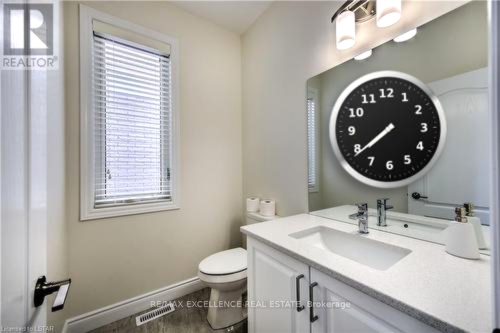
**7:39**
